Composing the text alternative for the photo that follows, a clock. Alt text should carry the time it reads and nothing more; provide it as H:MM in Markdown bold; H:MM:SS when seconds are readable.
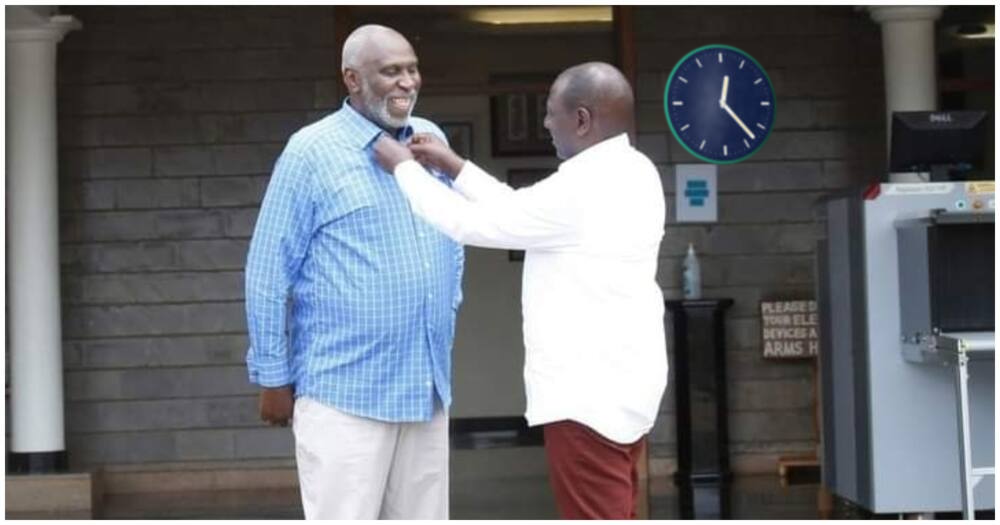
**12:23**
